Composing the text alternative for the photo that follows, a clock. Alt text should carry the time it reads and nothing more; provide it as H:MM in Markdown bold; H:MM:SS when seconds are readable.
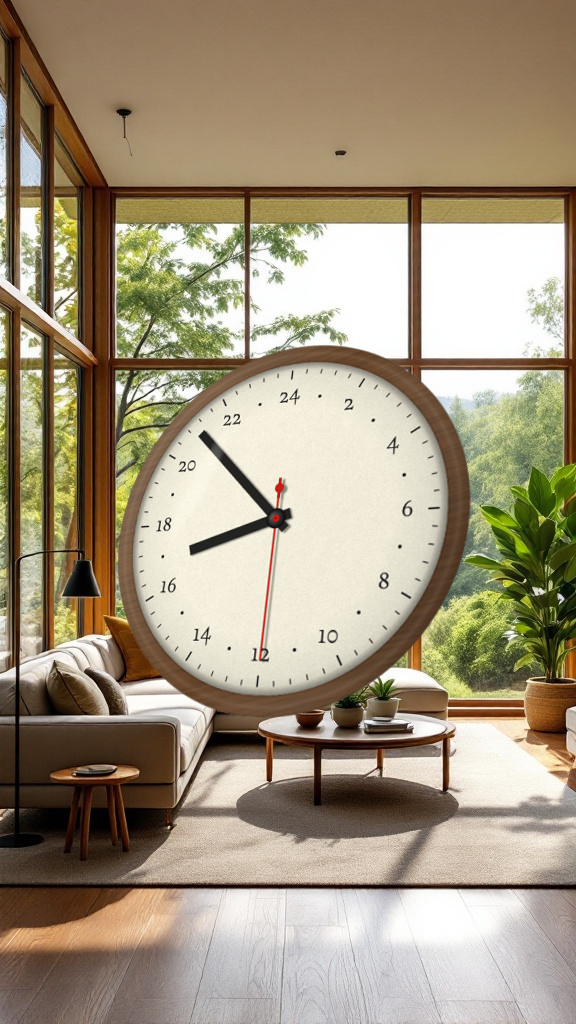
**16:52:30**
